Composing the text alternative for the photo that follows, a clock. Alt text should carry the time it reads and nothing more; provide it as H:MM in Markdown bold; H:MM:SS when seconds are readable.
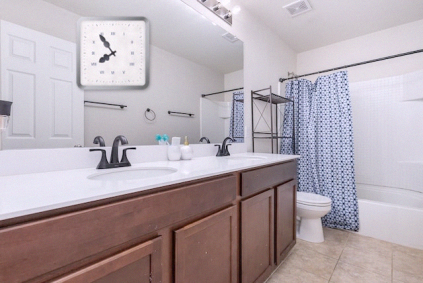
**7:54**
